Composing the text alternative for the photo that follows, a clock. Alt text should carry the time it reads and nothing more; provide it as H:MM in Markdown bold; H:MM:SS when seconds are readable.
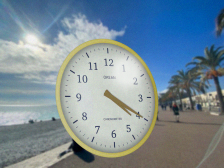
**4:20**
